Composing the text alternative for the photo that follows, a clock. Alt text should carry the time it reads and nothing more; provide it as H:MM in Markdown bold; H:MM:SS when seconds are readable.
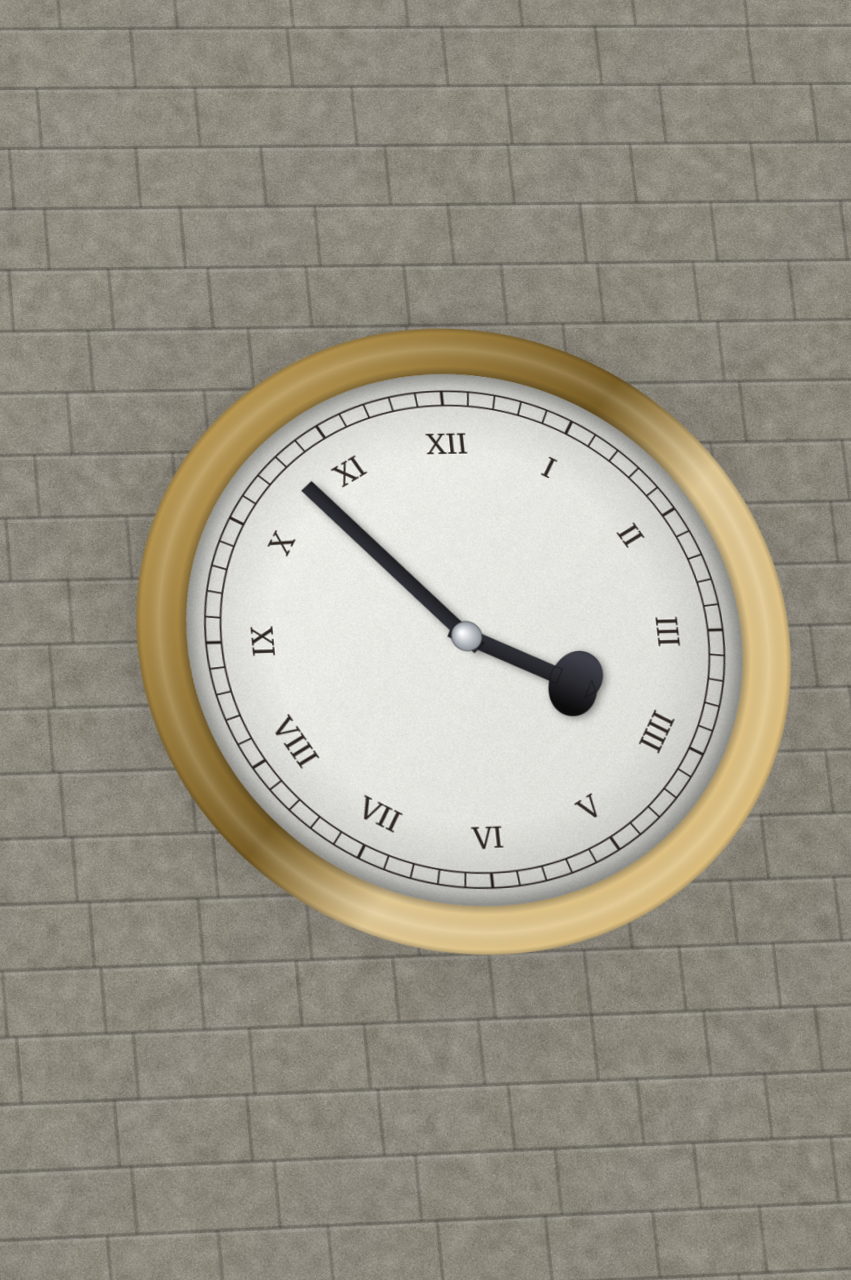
**3:53**
